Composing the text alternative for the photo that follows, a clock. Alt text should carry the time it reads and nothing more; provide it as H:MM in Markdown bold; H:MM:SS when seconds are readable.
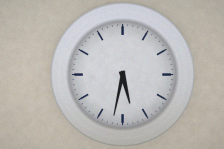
**5:32**
